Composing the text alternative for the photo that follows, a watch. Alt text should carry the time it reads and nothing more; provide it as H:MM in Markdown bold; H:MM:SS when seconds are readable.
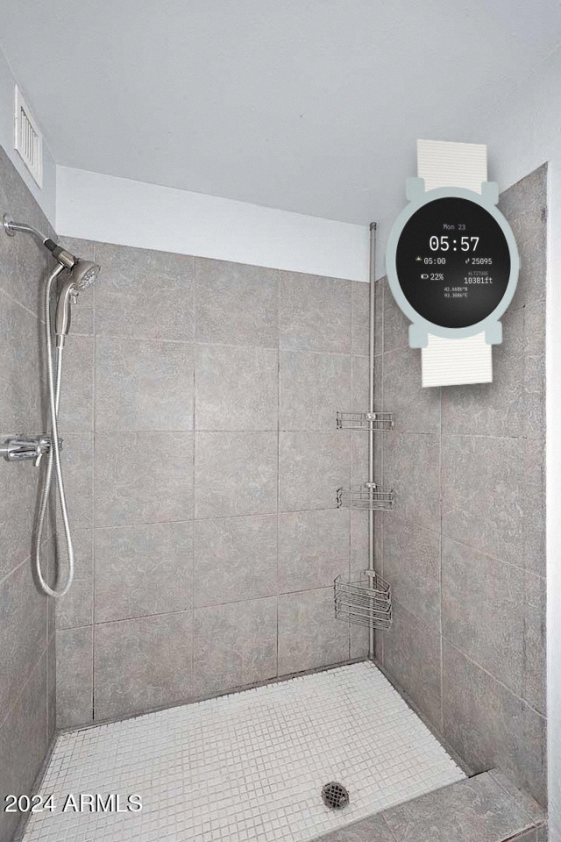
**5:57**
